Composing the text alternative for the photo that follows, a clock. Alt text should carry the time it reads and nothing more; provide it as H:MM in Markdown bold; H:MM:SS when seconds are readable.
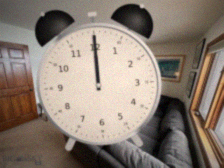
**12:00**
